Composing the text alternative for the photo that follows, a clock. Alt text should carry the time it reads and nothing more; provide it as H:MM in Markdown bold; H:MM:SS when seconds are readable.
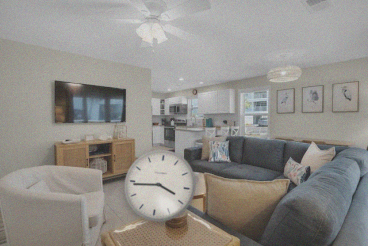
**3:44**
